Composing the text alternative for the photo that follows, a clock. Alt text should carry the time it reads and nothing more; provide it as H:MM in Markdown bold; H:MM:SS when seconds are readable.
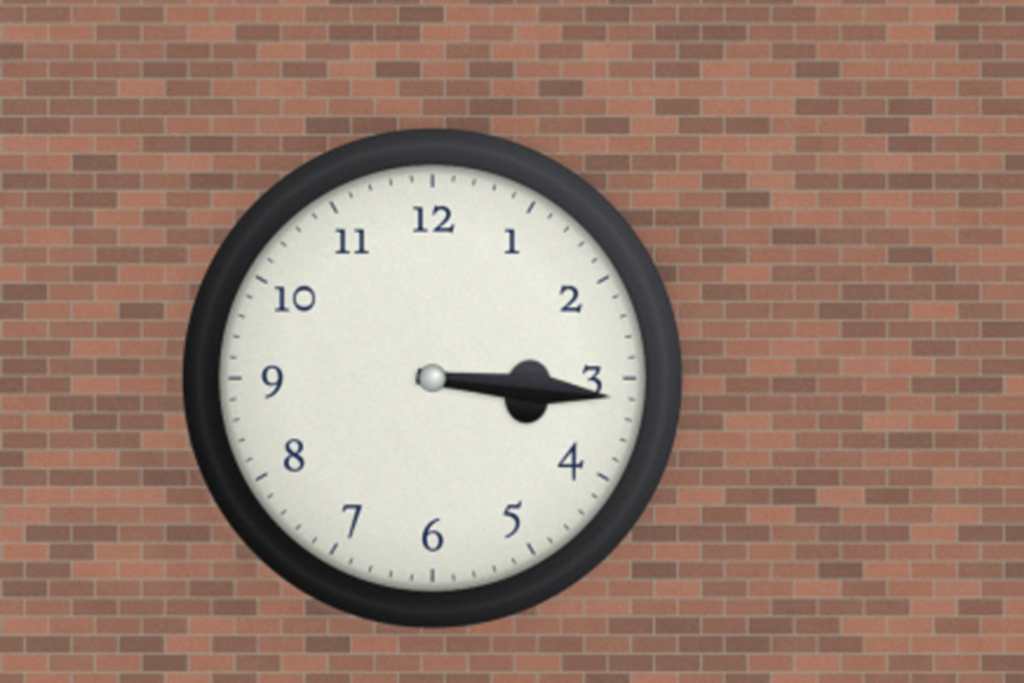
**3:16**
